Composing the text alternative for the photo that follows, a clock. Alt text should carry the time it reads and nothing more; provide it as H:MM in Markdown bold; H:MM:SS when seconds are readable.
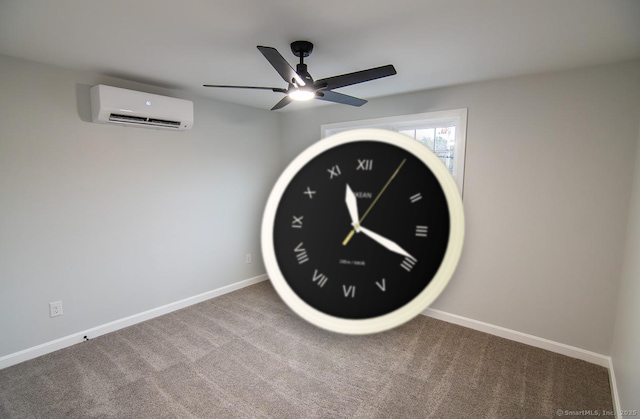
**11:19:05**
